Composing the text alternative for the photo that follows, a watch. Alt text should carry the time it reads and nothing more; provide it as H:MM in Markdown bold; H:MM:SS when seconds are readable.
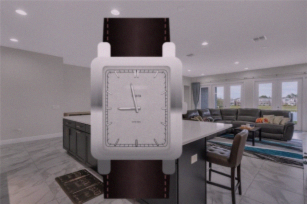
**8:58**
